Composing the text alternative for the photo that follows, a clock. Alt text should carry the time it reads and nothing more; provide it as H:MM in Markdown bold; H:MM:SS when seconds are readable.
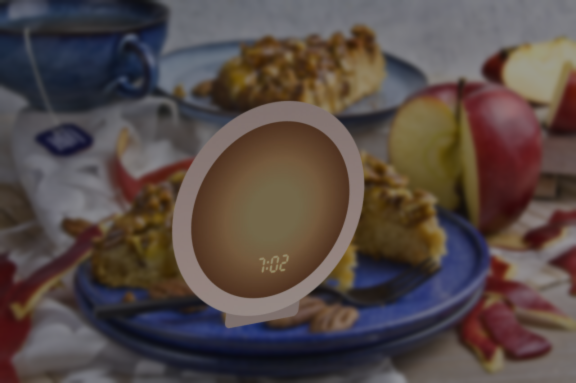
**7:02**
